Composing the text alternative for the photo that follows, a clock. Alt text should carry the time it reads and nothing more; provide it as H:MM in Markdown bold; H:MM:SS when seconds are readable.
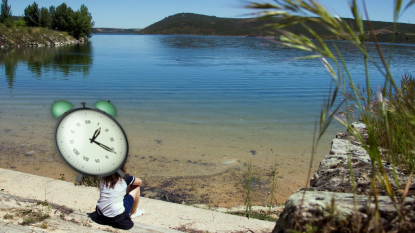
**1:21**
